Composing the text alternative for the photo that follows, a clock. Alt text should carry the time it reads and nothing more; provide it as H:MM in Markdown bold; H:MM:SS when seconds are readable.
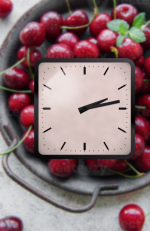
**2:13**
